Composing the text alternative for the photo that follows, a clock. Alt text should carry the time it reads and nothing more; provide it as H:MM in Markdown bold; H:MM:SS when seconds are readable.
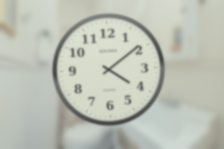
**4:09**
